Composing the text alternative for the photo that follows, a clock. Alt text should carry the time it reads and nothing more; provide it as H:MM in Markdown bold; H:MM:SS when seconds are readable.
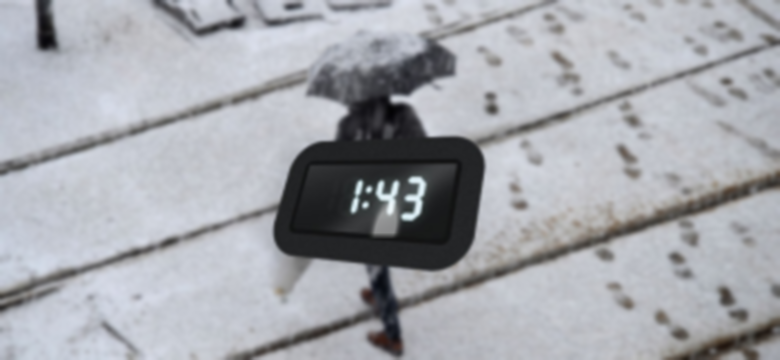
**1:43**
